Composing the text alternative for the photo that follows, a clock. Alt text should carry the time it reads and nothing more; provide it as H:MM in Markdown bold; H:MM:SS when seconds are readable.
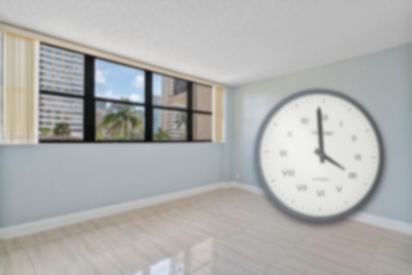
**3:59**
